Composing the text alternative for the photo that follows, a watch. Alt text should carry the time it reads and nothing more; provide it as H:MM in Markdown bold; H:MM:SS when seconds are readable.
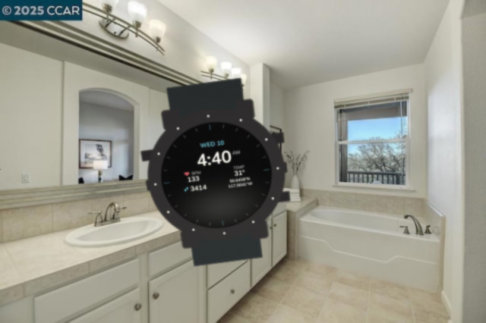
**4:40**
